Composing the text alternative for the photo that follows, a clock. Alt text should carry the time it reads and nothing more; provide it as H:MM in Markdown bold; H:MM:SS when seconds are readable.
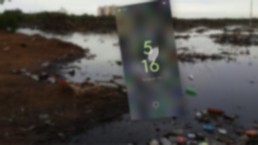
**5:16**
